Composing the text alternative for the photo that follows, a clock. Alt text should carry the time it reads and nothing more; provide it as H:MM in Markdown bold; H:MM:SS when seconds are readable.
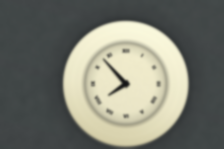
**7:53**
